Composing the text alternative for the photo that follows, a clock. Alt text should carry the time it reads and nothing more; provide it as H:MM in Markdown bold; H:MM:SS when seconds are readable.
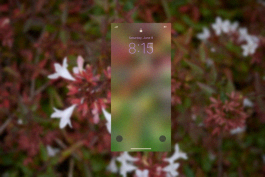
**8:15**
